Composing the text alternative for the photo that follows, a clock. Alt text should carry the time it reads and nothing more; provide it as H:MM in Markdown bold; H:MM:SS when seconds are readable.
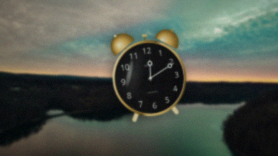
**12:11**
